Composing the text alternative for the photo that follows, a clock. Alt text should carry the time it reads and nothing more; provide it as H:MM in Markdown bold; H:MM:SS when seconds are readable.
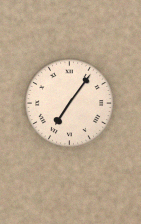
**7:06**
